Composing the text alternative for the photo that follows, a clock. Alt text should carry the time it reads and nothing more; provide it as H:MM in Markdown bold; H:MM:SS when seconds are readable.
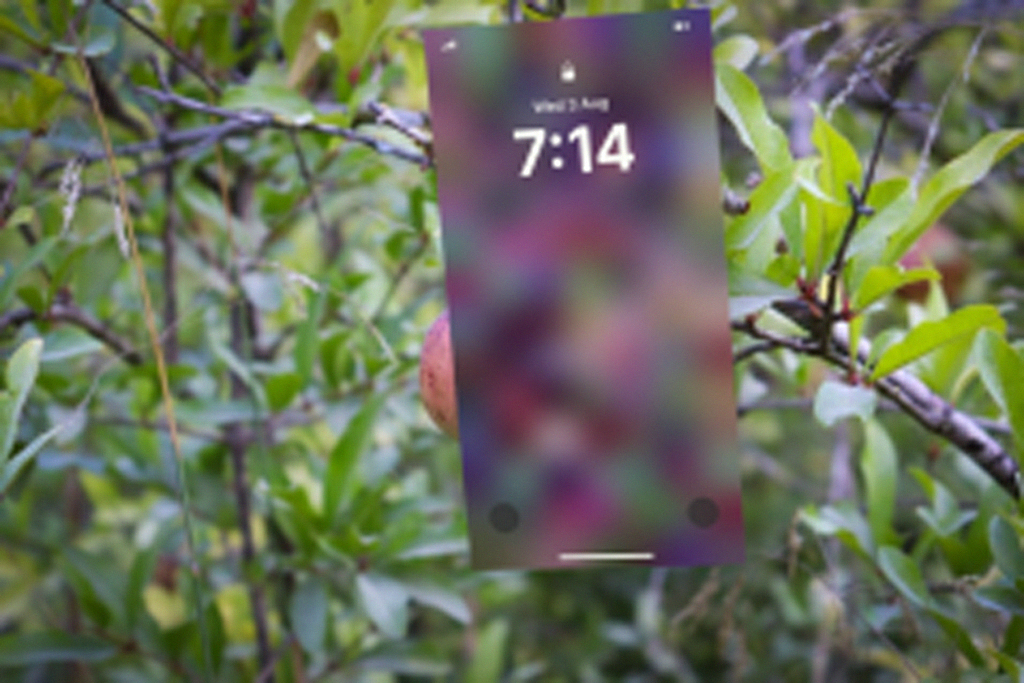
**7:14**
